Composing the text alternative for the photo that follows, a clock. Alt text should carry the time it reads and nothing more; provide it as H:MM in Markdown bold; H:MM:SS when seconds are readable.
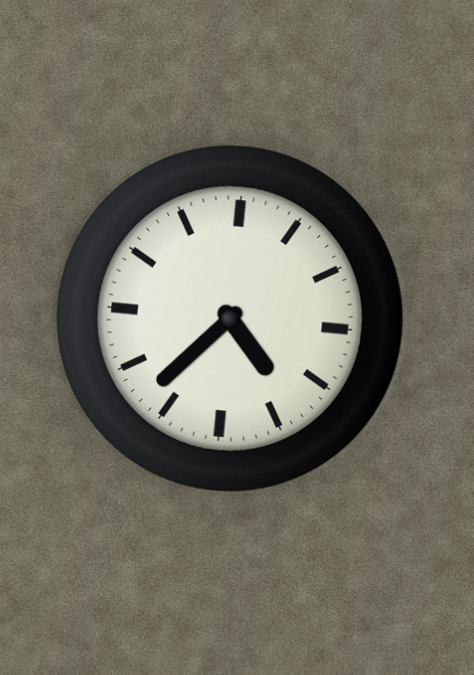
**4:37**
